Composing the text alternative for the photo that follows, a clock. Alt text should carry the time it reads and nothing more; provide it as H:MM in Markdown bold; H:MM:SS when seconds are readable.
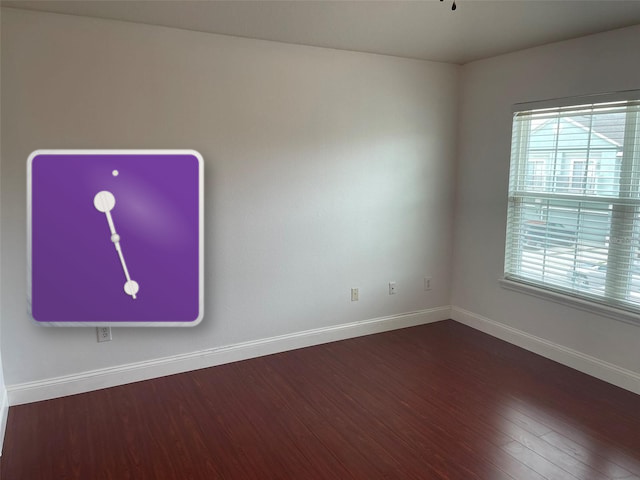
**11:27**
